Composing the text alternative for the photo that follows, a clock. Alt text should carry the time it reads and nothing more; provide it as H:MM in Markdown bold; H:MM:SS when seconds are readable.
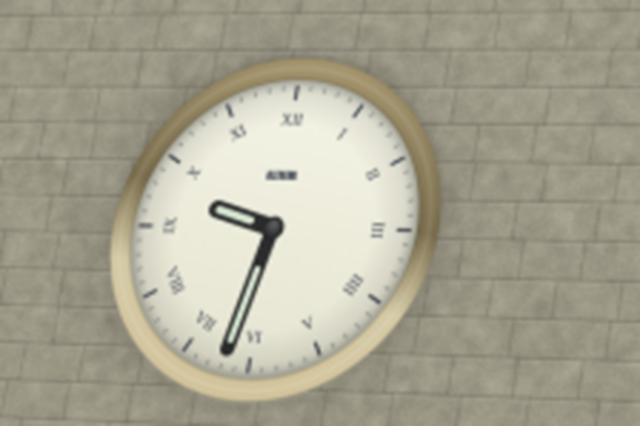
**9:32**
